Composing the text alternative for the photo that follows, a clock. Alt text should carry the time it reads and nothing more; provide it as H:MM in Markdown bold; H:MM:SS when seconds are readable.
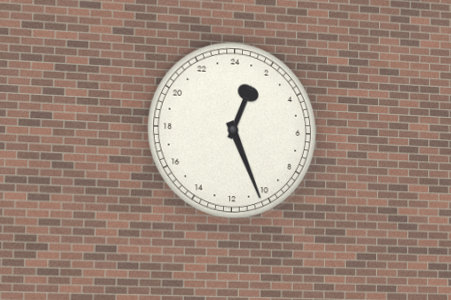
**1:26**
